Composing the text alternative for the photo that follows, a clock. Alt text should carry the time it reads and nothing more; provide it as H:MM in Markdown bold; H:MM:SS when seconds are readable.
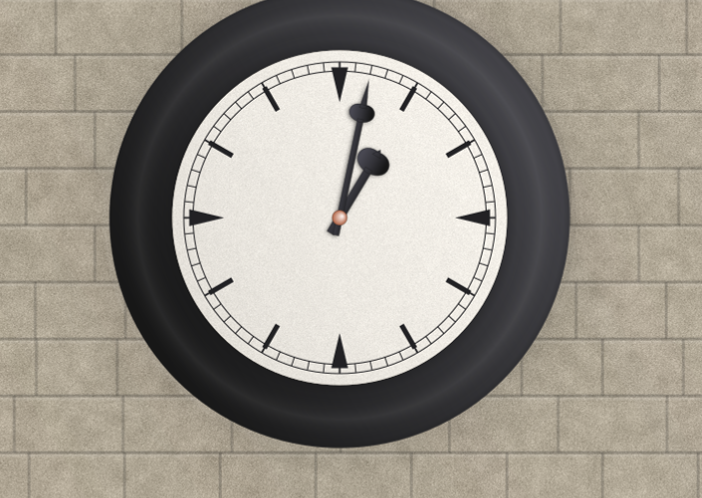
**1:02**
